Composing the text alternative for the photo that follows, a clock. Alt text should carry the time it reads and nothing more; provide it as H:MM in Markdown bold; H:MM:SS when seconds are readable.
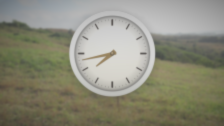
**7:43**
